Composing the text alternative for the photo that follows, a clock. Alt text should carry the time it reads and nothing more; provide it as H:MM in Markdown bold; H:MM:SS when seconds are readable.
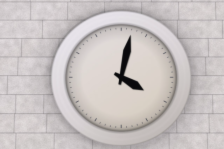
**4:02**
